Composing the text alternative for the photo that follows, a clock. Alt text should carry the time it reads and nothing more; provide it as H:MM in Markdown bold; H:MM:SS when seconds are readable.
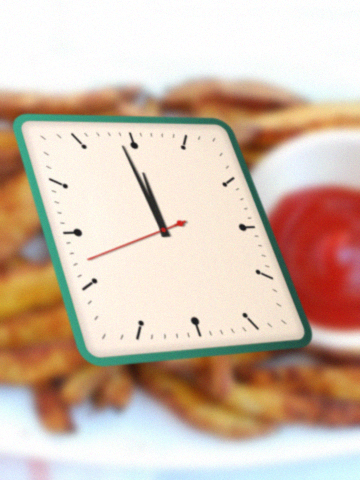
**11:58:42**
